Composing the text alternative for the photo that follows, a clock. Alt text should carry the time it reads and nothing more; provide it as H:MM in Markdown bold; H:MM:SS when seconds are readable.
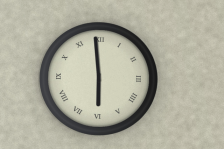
**5:59**
